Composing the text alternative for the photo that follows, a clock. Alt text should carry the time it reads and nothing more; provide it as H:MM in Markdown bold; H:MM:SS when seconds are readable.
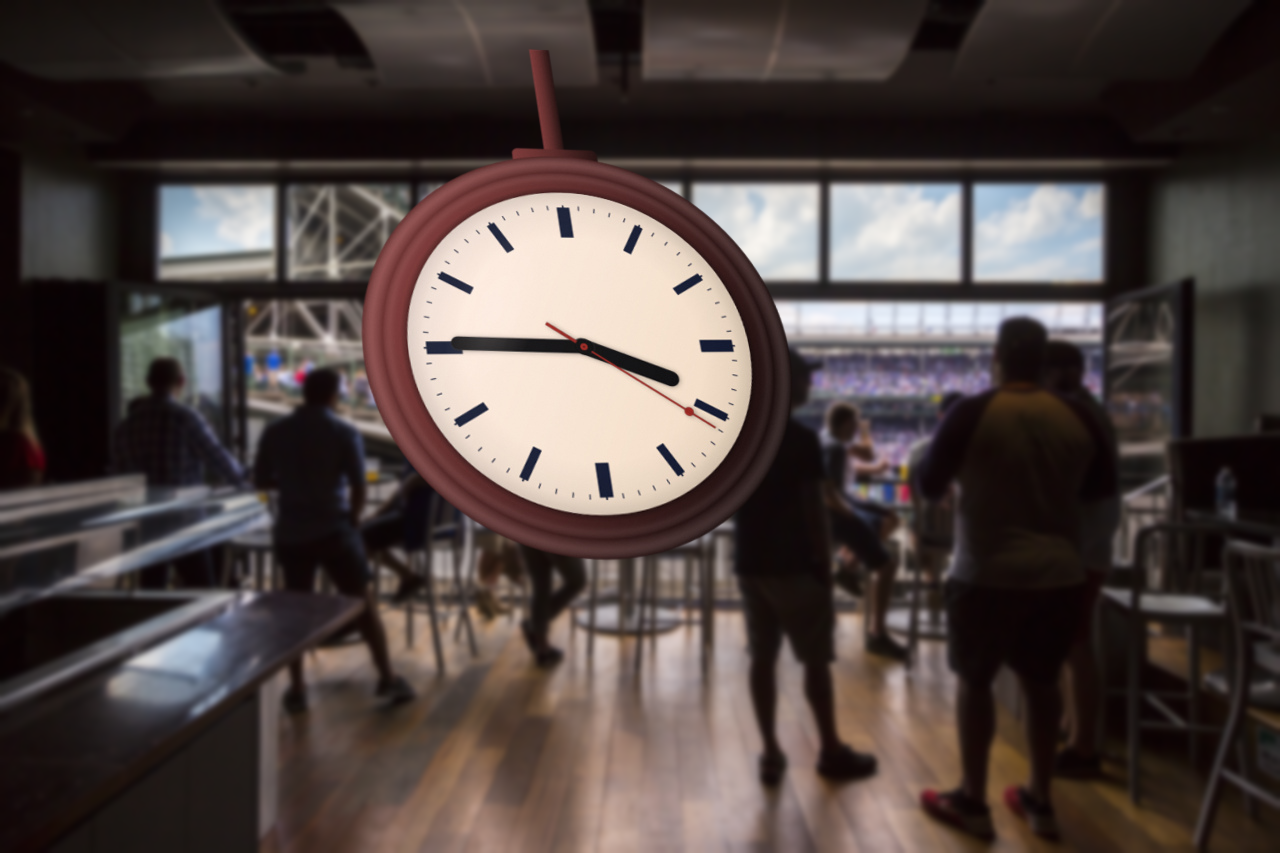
**3:45:21**
